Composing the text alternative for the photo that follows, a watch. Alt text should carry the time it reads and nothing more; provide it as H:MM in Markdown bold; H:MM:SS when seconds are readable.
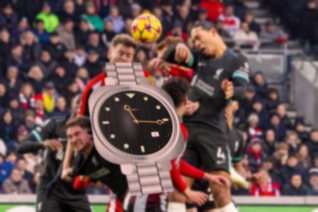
**11:16**
